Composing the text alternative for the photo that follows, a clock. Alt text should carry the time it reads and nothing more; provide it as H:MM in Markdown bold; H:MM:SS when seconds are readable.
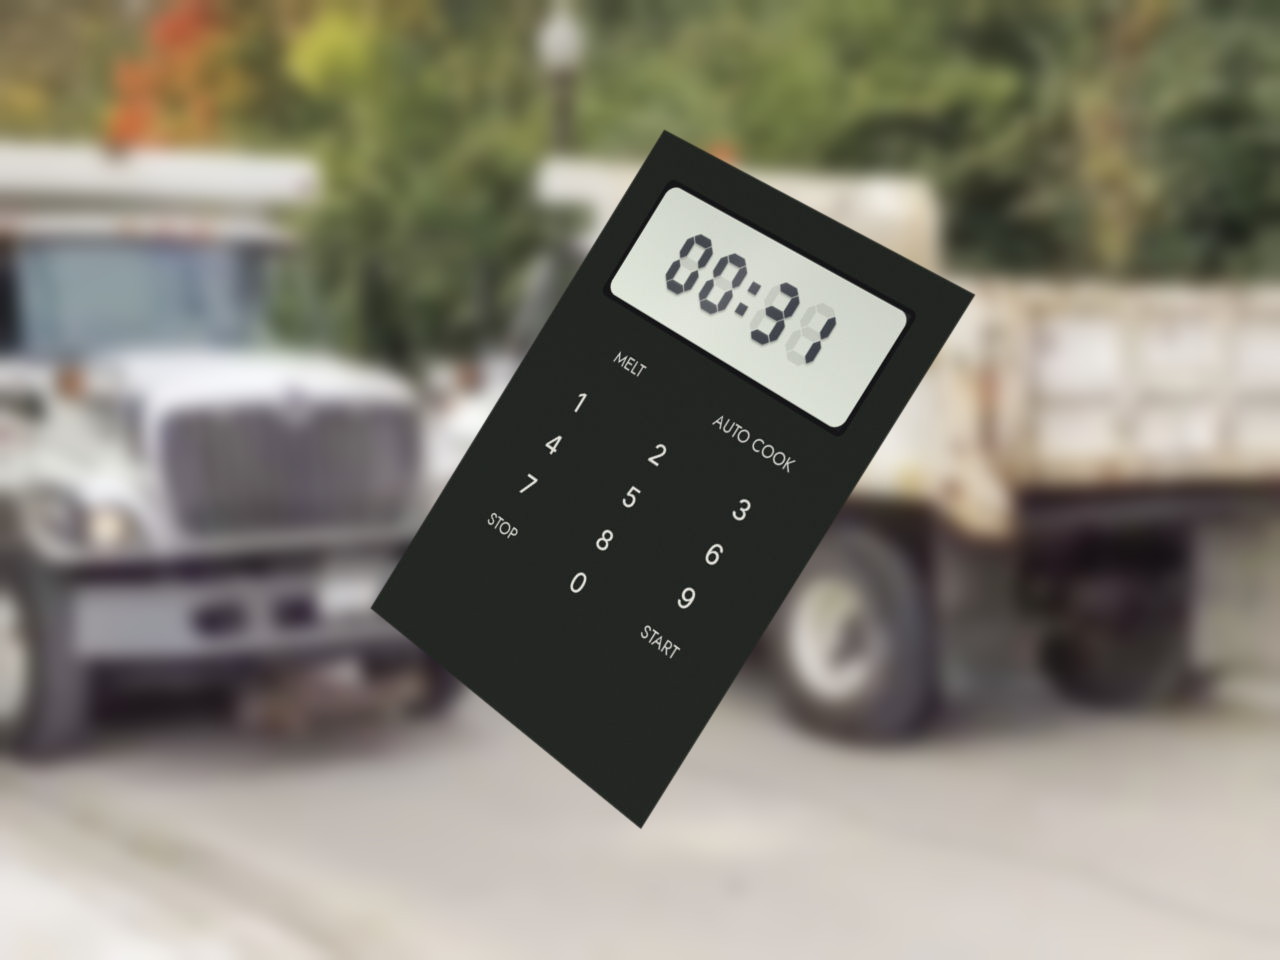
**0:31**
